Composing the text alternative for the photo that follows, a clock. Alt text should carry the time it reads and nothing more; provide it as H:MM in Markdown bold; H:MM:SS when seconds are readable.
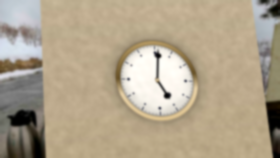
**5:01**
